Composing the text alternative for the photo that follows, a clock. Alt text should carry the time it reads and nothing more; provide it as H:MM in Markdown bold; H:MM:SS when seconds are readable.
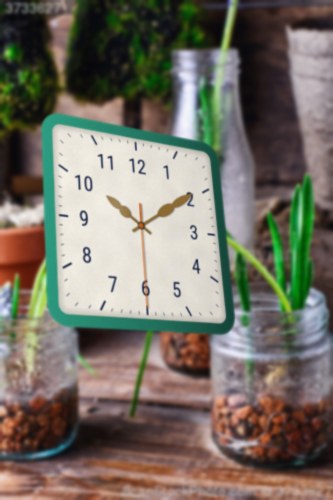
**10:09:30**
